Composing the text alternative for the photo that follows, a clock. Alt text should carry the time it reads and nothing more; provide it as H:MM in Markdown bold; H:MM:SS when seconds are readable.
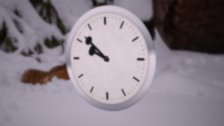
**9:52**
